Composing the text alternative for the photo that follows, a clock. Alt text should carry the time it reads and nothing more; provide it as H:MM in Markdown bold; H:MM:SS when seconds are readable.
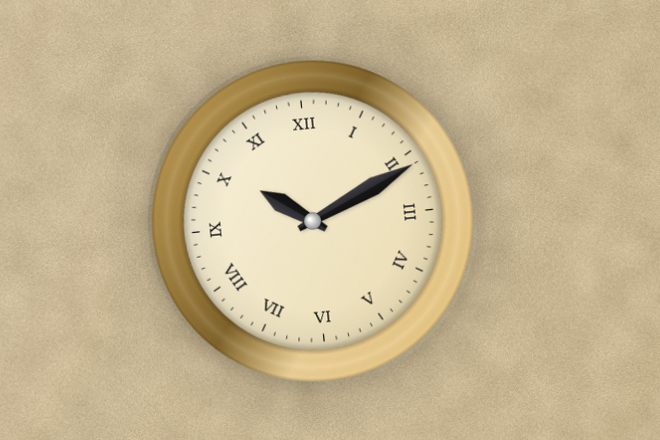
**10:11**
